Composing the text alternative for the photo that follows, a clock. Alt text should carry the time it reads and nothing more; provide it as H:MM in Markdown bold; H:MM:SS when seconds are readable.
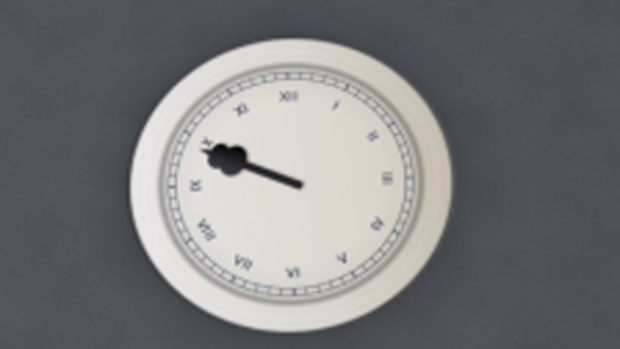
**9:49**
